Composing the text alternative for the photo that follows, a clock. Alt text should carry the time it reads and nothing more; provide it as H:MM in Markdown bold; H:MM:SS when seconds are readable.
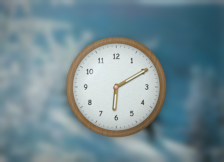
**6:10**
